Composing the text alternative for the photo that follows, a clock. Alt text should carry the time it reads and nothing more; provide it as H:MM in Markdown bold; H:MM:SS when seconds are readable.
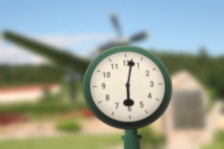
**6:02**
